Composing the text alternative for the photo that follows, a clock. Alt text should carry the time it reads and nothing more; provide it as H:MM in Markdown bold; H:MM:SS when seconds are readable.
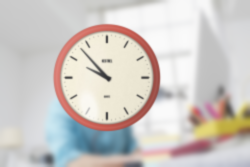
**9:53**
